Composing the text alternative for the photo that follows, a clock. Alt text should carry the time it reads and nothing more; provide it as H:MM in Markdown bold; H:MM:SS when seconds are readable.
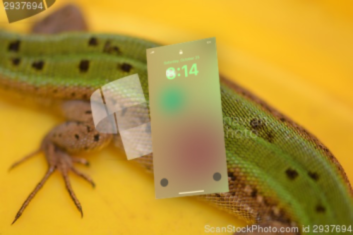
**8:14**
